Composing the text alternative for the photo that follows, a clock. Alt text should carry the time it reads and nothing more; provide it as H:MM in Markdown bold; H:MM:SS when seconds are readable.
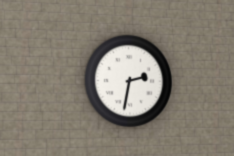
**2:32**
